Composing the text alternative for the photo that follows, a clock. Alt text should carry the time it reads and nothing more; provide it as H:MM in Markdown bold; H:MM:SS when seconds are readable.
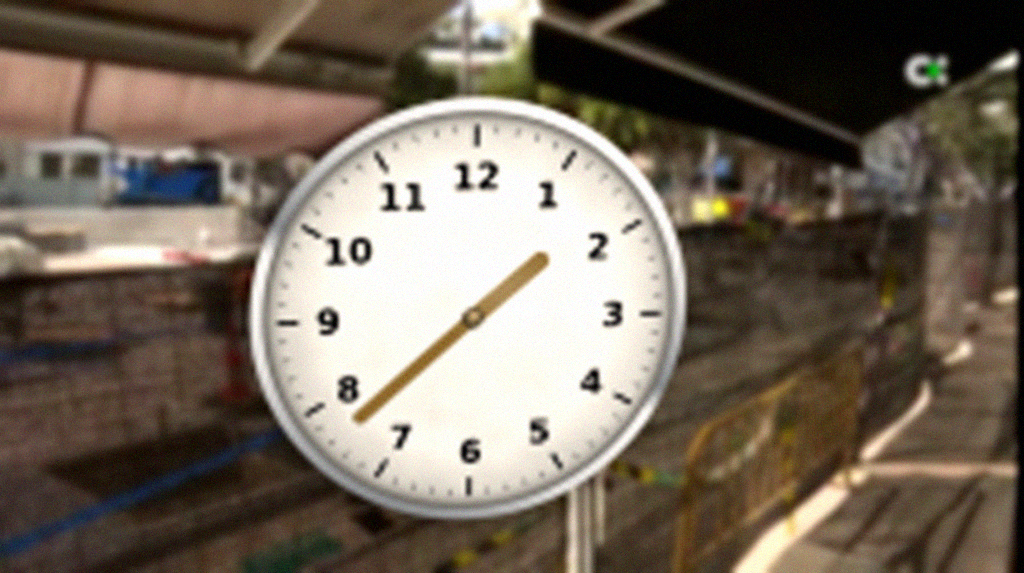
**1:38**
